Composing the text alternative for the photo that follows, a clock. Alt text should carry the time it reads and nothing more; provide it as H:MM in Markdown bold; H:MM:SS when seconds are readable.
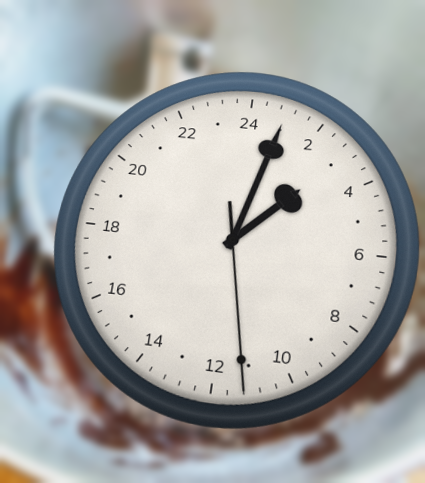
**3:02:28**
